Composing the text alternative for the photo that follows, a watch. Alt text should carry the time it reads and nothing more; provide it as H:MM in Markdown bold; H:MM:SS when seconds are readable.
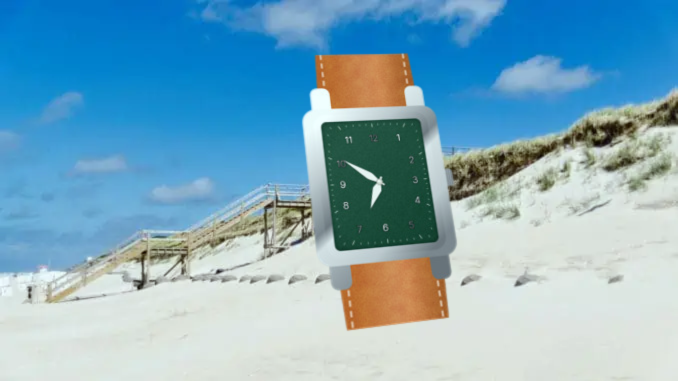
**6:51**
